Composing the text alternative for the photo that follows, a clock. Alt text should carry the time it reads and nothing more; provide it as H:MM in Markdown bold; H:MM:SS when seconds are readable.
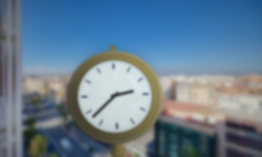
**2:38**
